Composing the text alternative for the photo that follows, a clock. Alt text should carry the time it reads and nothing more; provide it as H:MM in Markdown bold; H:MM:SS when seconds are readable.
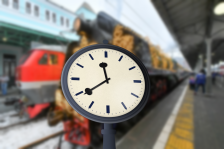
**11:39**
